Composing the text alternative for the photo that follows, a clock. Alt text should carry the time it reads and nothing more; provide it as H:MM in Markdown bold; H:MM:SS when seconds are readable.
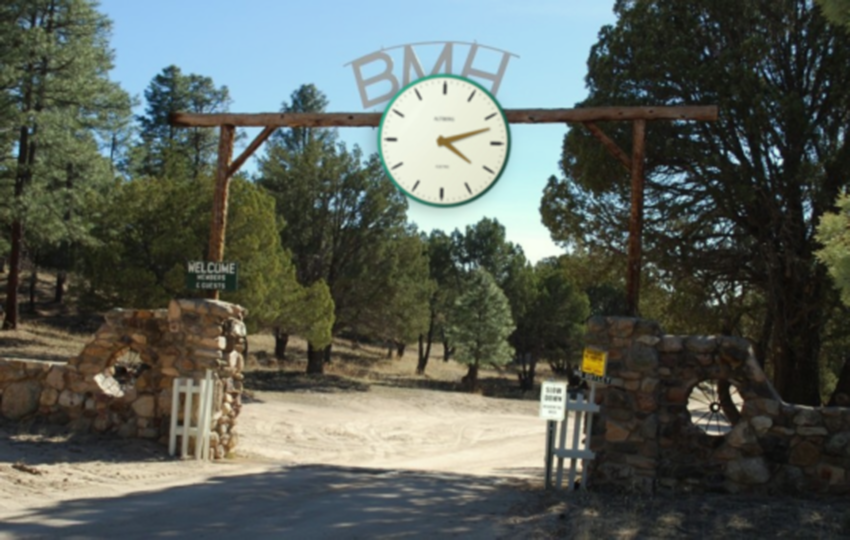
**4:12**
